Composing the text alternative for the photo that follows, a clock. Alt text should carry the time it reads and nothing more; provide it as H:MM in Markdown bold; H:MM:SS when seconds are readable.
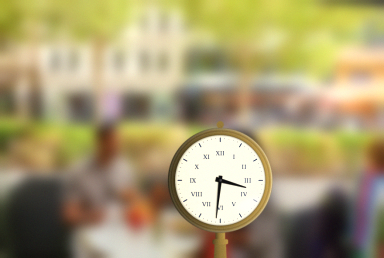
**3:31**
